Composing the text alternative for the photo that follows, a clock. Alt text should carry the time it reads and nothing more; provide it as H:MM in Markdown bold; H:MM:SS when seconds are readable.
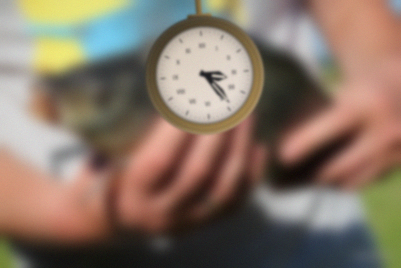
**3:24**
